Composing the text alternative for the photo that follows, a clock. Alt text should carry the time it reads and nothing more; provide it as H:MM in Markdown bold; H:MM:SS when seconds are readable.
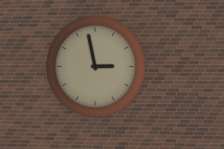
**2:58**
